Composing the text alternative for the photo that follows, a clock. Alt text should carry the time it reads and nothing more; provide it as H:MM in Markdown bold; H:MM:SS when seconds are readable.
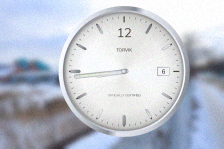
**8:44**
